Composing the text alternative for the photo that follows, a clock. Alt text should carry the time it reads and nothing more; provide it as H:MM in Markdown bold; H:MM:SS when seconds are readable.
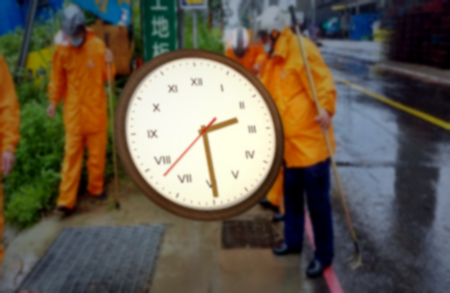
**2:29:38**
